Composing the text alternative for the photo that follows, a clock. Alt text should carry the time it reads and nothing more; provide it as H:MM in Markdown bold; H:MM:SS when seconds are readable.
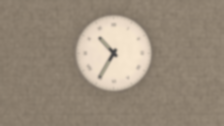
**10:35**
